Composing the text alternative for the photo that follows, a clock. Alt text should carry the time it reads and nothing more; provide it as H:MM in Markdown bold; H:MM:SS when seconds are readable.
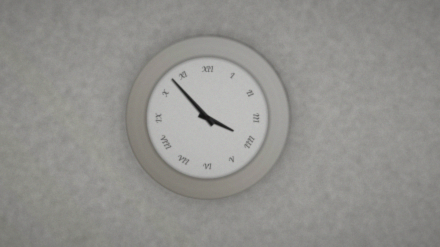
**3:53**
